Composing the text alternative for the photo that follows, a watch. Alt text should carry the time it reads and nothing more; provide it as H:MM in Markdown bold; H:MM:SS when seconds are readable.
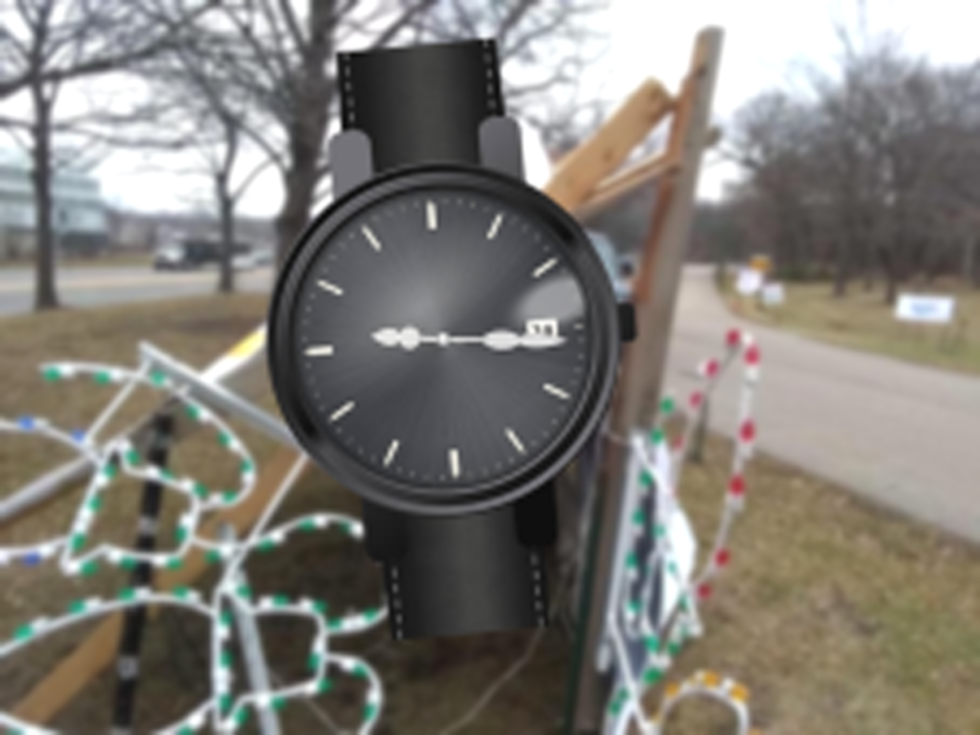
**9:16**
